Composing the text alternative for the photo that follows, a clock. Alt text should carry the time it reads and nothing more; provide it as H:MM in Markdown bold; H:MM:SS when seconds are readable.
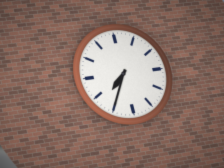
**7:35**
